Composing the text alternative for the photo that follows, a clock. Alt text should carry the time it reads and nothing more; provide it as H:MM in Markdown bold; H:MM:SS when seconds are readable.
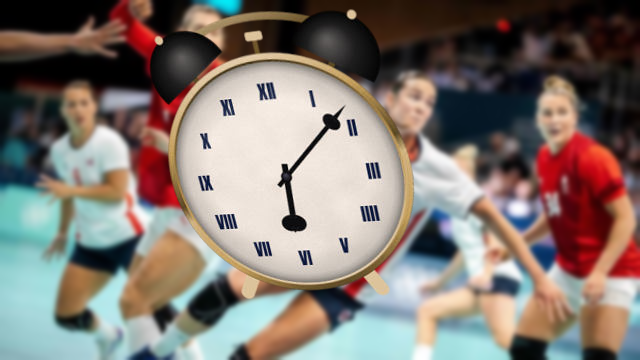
**6:08**
